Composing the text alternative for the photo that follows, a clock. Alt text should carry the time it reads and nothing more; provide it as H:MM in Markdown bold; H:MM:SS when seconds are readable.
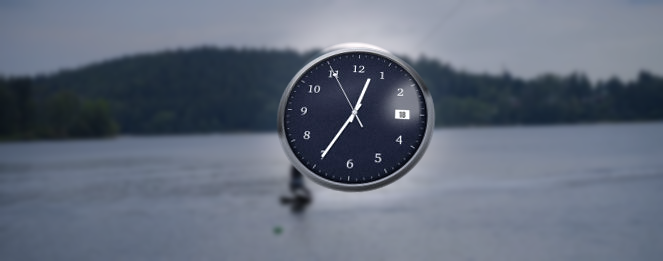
**12:34:55**
